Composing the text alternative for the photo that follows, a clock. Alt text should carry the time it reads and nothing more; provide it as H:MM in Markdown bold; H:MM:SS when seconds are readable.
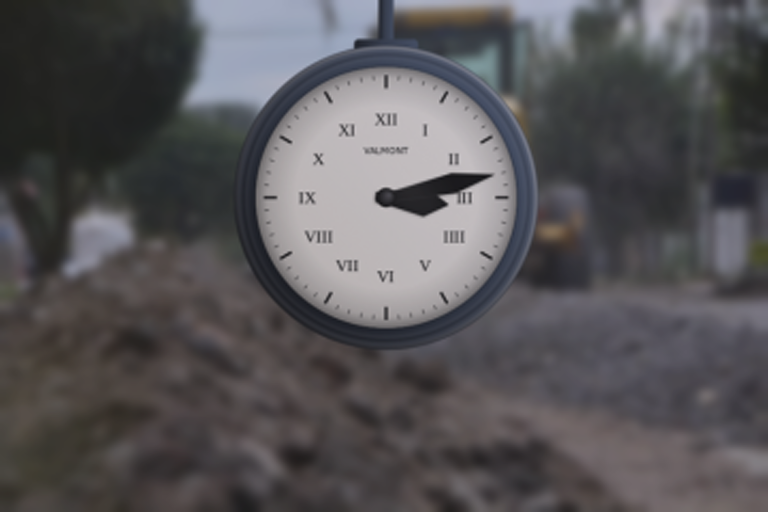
**3:13**
